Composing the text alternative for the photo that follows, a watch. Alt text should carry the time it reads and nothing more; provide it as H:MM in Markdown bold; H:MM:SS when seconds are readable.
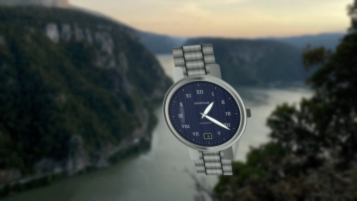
**1:21**
